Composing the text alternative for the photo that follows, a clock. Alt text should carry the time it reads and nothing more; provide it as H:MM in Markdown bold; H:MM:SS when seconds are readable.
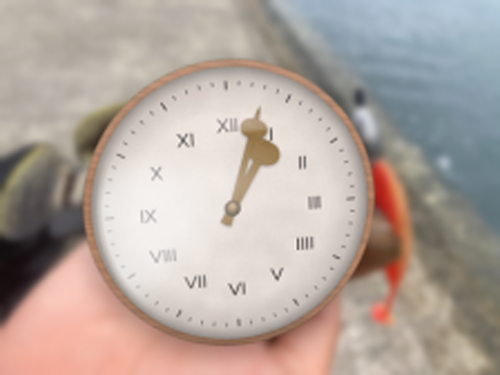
**1:03**
